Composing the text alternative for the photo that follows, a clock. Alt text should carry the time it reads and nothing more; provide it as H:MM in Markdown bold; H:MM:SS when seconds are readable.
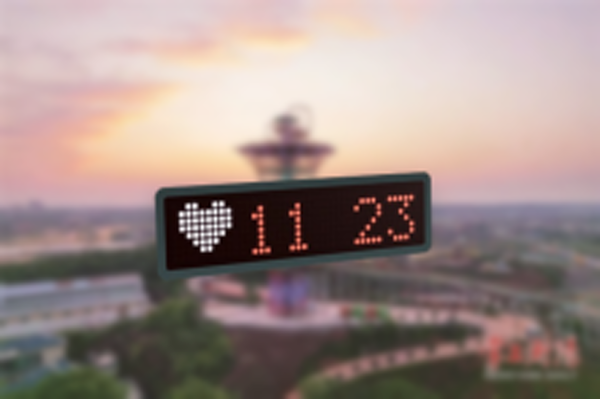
**11:23**
